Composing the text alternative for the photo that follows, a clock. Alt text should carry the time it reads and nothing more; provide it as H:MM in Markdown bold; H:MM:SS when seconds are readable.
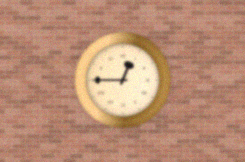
**12:45**
